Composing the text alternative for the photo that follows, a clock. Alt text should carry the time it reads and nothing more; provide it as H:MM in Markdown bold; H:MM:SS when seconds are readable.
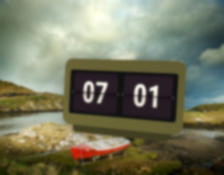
**7:01**
